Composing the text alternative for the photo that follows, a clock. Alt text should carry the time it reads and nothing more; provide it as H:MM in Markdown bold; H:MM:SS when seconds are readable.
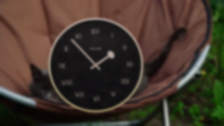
**1:53**
